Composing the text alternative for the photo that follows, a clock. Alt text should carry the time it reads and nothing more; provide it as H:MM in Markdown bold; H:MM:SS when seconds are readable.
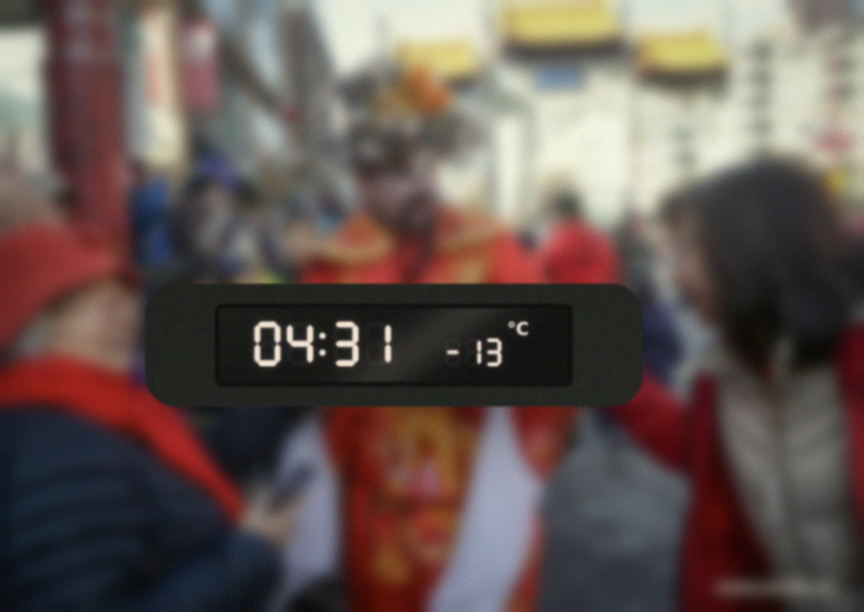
**4:31**
